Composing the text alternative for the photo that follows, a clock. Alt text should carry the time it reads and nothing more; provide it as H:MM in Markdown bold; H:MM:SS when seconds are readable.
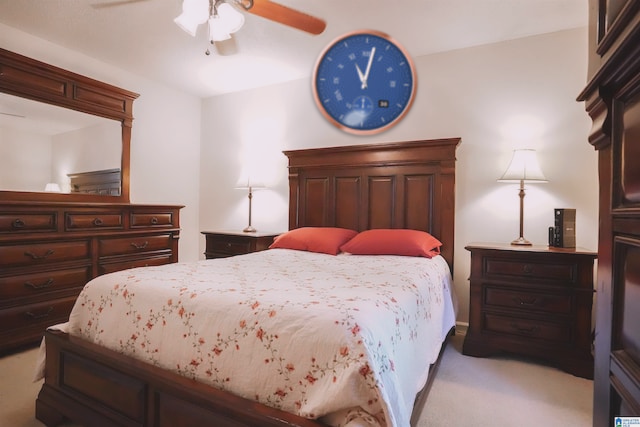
**11:02**
